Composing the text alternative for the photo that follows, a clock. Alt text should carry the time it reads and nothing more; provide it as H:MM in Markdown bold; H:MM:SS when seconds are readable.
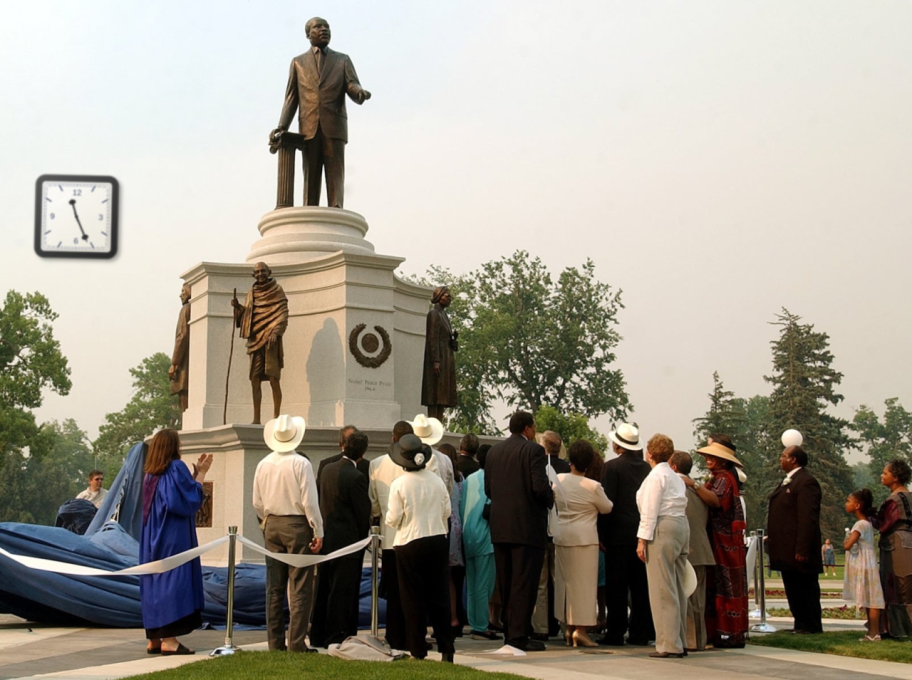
**11:26**
